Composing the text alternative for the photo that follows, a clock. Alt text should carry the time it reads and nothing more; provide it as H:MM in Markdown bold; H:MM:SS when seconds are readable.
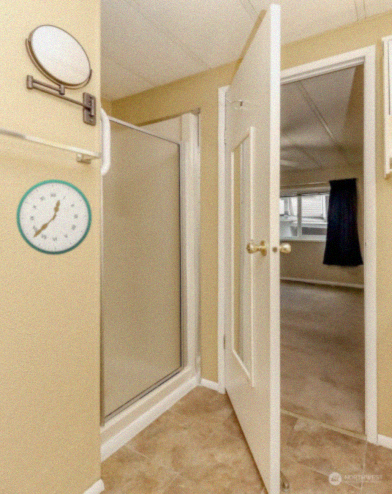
**12:38**
